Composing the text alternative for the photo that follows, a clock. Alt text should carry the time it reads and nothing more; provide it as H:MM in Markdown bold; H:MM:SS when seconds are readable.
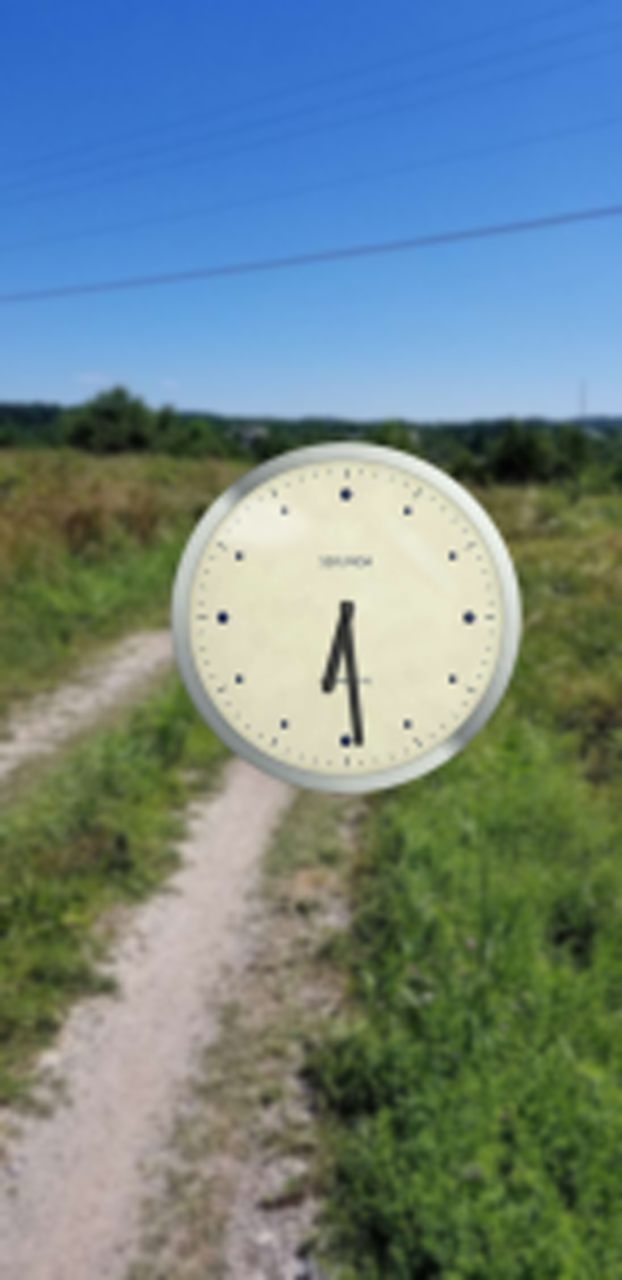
**6:29**
